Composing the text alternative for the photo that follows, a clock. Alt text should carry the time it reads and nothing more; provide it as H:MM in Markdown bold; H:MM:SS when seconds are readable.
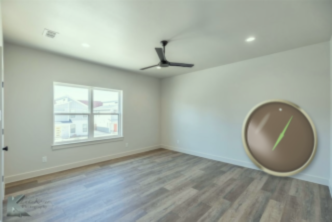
**7:05**
